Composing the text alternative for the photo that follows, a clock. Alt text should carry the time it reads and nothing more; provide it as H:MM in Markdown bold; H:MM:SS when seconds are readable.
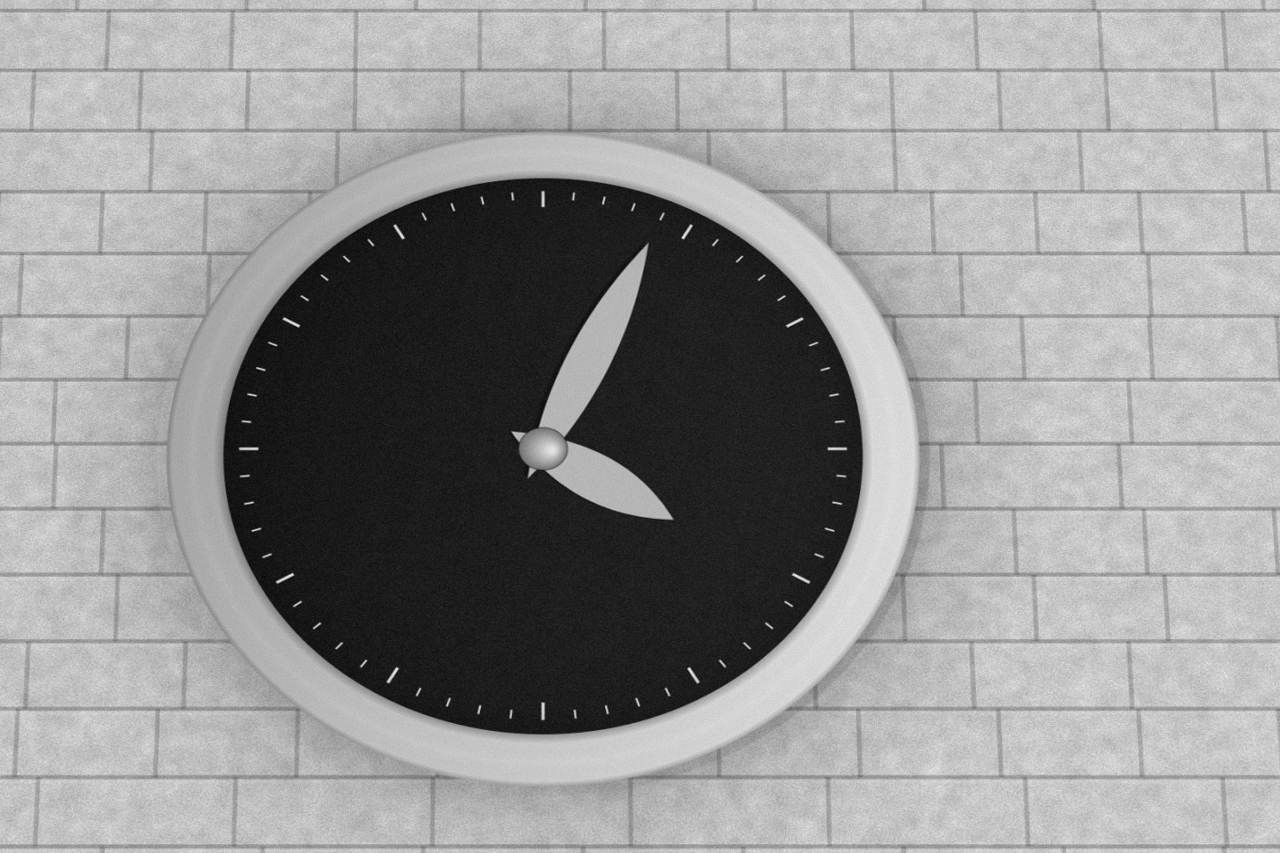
**4:04**
